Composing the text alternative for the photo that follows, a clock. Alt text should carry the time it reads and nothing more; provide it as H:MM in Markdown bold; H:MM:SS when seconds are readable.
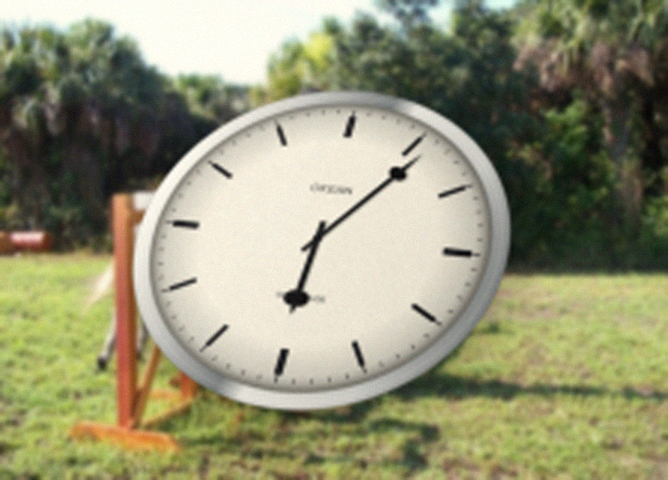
**6:06**
